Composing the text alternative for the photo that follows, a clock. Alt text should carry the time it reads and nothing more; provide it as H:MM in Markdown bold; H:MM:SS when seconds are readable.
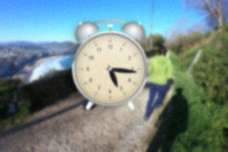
**5:16**
